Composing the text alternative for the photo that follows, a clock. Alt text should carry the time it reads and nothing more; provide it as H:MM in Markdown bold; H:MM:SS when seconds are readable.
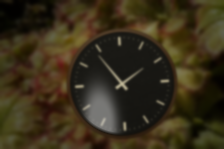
**1:54**
